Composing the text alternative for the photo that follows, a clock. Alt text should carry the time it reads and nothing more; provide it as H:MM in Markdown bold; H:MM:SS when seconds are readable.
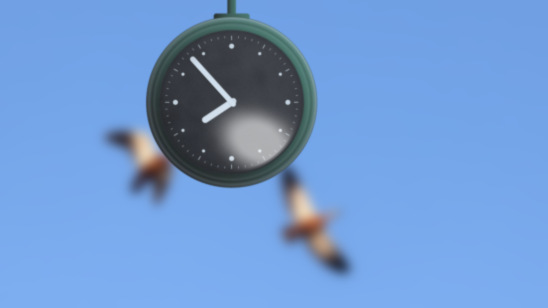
**7:53**
